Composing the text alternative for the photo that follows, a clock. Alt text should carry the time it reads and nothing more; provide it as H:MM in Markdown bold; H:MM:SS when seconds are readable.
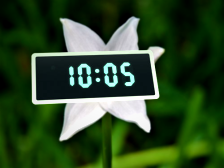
**10:05**
